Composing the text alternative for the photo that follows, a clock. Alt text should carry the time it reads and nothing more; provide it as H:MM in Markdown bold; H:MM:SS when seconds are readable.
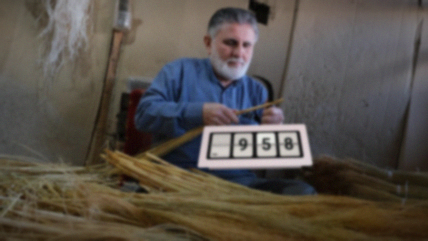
**9:58**
